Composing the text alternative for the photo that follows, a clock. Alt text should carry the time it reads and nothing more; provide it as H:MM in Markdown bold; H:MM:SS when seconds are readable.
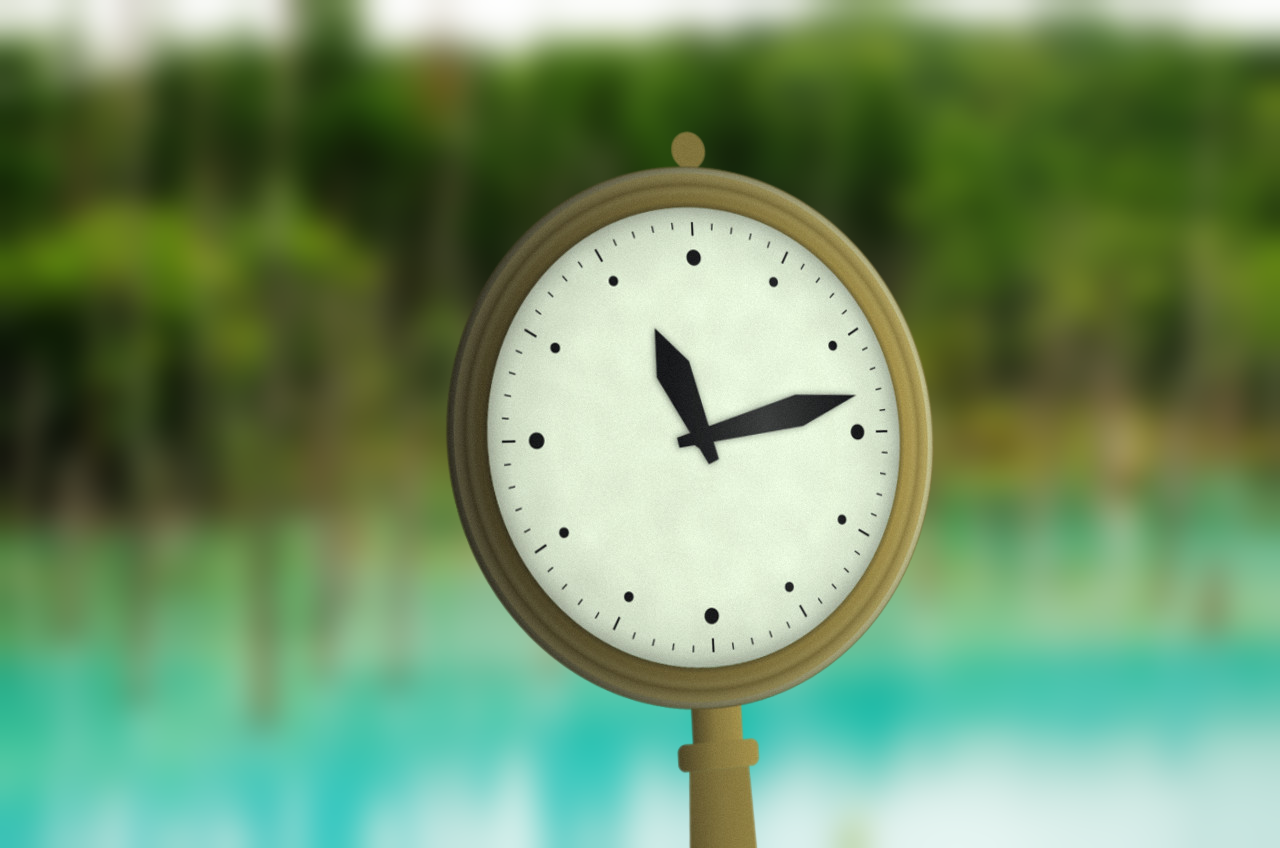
**11:13**
